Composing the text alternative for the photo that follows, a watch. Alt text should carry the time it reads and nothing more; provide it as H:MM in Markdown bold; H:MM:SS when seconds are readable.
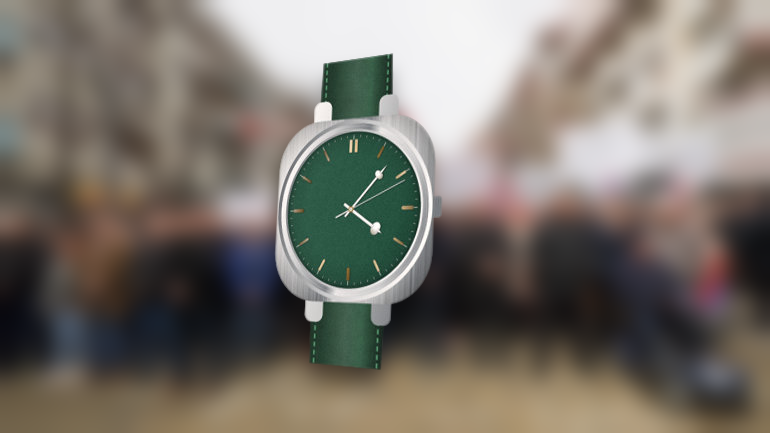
**4:07:11**
